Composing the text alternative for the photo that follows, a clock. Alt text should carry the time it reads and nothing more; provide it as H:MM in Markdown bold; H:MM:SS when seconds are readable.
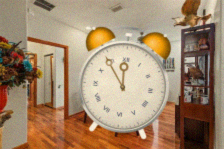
**11:54**
